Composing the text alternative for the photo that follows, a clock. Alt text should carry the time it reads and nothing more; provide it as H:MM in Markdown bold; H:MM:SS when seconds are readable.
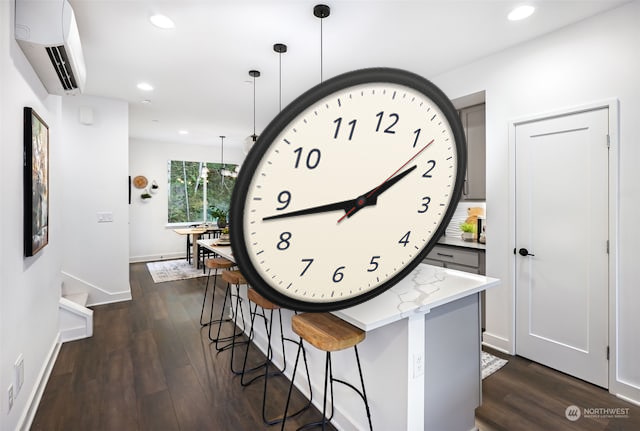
**1:43:07**
